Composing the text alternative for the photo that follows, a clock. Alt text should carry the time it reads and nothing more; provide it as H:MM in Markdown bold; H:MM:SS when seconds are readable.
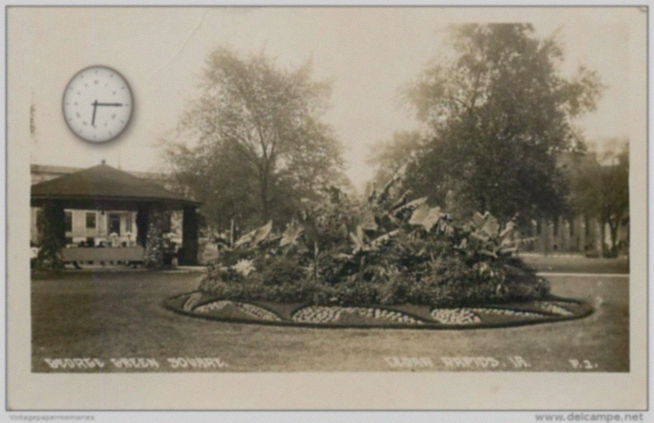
**6:15**
